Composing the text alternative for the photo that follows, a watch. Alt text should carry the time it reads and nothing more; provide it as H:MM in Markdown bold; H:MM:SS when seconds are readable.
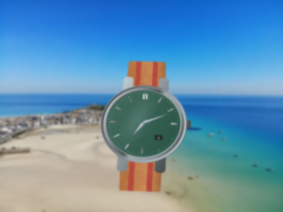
**7:11**
